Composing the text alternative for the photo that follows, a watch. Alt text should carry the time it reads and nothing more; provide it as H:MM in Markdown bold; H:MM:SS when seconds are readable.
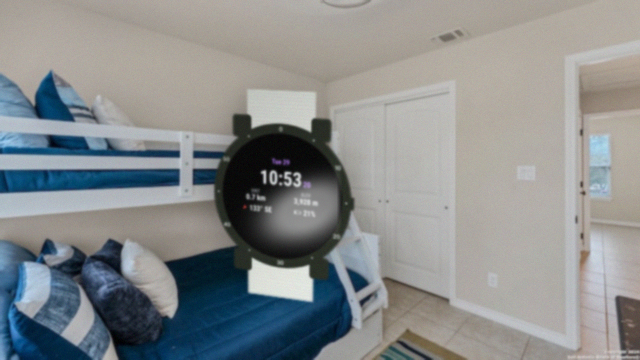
**10:53**
